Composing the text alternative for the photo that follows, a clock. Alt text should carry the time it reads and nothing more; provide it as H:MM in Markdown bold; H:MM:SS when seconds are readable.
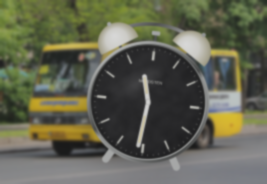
**11:31**
